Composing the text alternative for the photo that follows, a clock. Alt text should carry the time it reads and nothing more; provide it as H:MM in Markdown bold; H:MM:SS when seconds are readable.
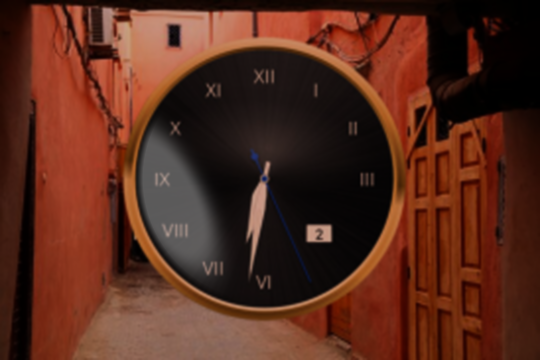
**6:31:26**
